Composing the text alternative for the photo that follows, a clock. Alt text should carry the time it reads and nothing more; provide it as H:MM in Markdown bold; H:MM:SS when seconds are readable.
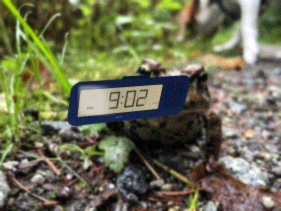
**9:02**
